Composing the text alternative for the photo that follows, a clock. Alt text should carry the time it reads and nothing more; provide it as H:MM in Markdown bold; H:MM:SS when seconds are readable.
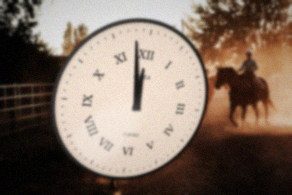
**11:58**
